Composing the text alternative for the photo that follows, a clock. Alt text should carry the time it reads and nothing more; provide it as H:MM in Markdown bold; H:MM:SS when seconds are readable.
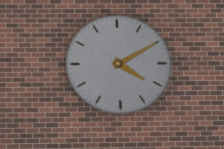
**4:10**
